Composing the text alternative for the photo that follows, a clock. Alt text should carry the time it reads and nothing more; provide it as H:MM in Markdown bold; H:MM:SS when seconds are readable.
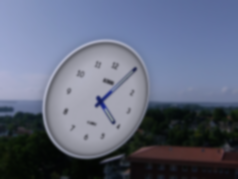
**4:05**
